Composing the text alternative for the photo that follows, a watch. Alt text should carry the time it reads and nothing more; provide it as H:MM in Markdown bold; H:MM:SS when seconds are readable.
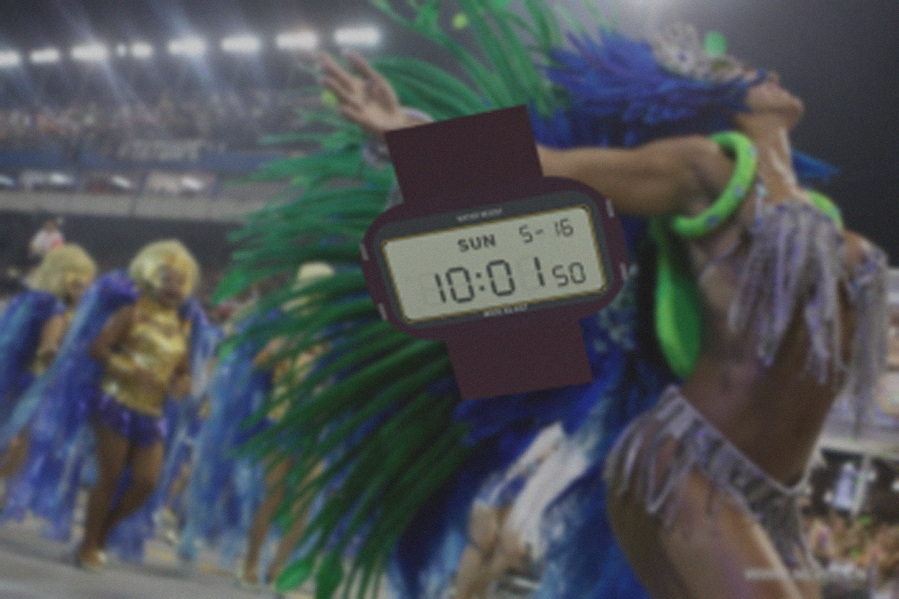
**10:01:50**
